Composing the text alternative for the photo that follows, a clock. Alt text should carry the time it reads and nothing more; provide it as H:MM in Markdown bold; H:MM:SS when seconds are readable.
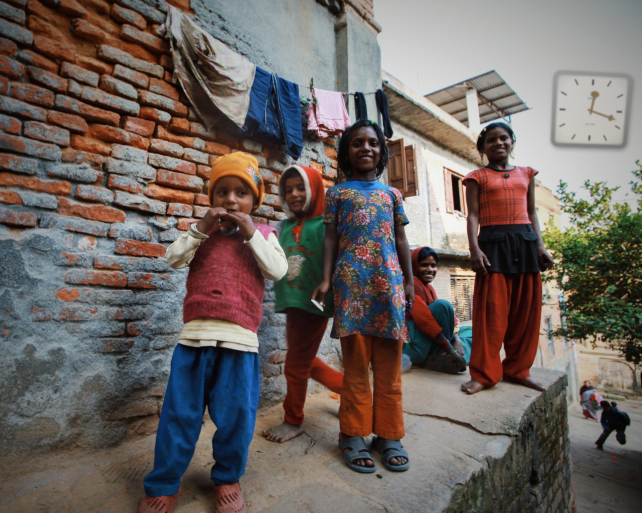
**12:18**
